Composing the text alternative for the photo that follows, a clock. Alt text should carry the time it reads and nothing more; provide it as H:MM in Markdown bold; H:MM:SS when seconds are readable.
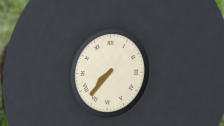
**7:37**
